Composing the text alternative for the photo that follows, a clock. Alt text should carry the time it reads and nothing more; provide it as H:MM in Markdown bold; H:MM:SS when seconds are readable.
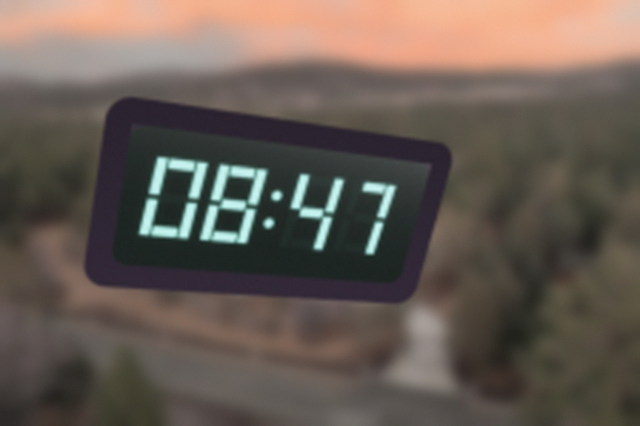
**8:47**
